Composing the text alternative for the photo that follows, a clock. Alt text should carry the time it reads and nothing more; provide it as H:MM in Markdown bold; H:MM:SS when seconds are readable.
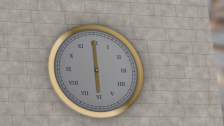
**6:00**
